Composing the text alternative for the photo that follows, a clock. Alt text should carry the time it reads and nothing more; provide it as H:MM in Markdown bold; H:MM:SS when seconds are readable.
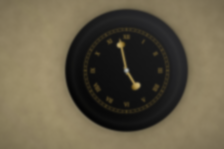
**4:58**
